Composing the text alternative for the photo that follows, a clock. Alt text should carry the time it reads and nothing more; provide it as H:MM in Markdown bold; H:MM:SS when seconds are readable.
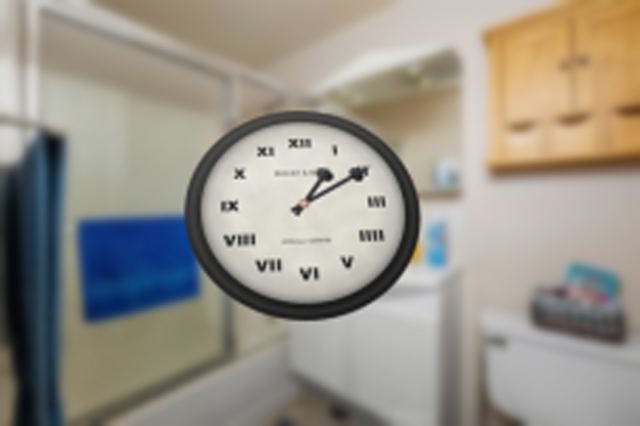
**1:10**
